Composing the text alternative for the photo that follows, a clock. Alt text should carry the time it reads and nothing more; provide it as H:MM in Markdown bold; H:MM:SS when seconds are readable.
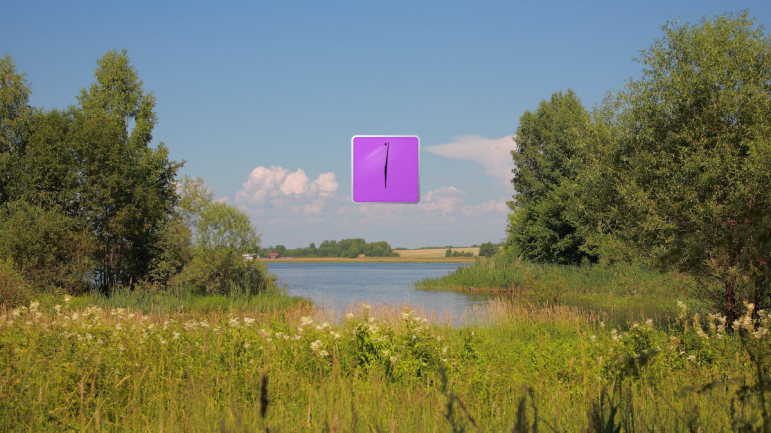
**6:01**
